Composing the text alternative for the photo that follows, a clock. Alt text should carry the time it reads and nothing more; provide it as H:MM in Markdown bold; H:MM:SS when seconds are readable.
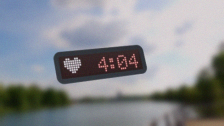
**4:04**
